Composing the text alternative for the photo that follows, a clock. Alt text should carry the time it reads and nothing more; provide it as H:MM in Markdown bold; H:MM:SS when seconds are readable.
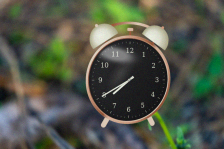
**7:40**
